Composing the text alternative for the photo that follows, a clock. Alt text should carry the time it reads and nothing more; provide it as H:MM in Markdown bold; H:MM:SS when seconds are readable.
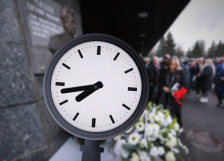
**7:43**
